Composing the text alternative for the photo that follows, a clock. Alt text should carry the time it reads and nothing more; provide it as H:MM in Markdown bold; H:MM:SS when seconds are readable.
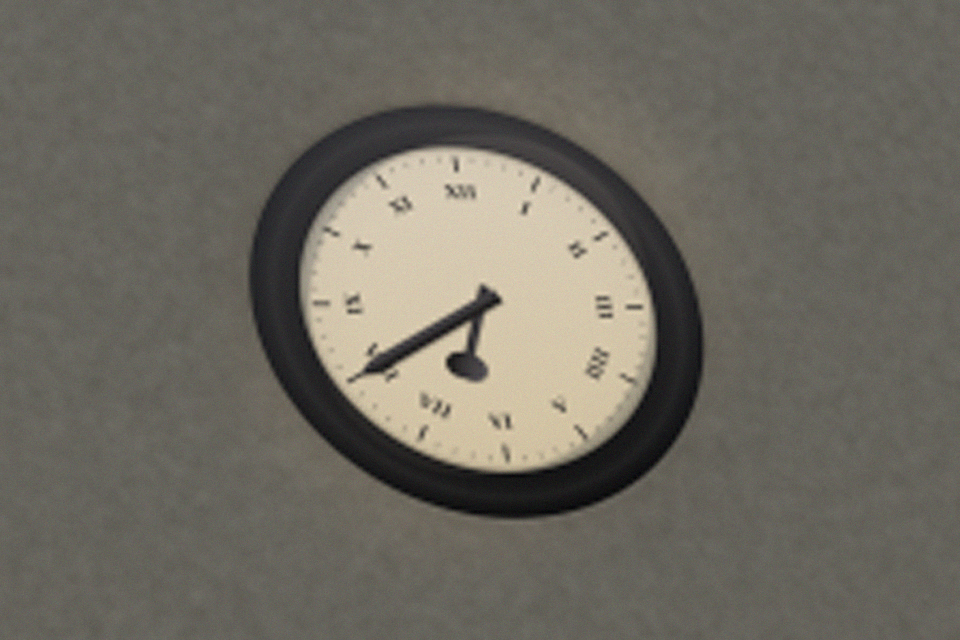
**6:40**
